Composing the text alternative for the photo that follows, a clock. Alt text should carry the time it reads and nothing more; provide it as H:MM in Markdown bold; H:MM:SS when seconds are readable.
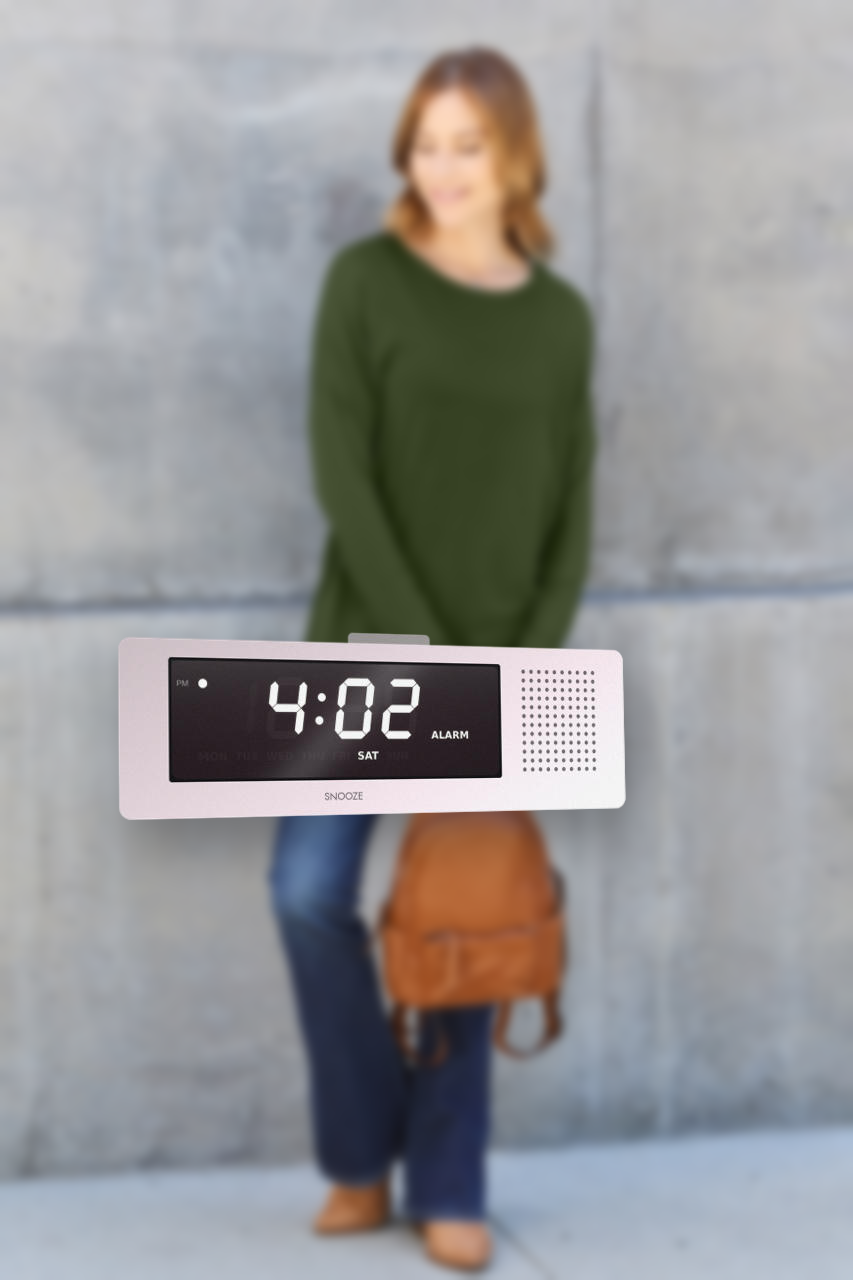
**4:02**
